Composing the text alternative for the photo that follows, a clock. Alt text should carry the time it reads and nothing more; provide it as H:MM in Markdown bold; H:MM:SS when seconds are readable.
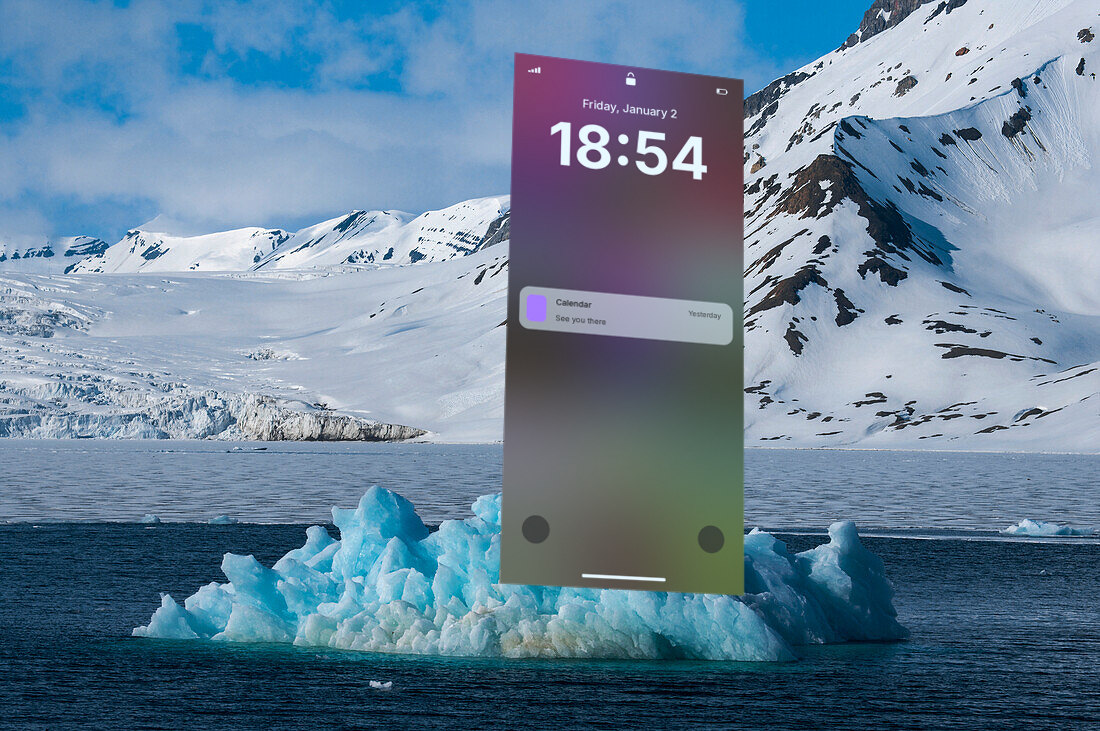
**18:54**
